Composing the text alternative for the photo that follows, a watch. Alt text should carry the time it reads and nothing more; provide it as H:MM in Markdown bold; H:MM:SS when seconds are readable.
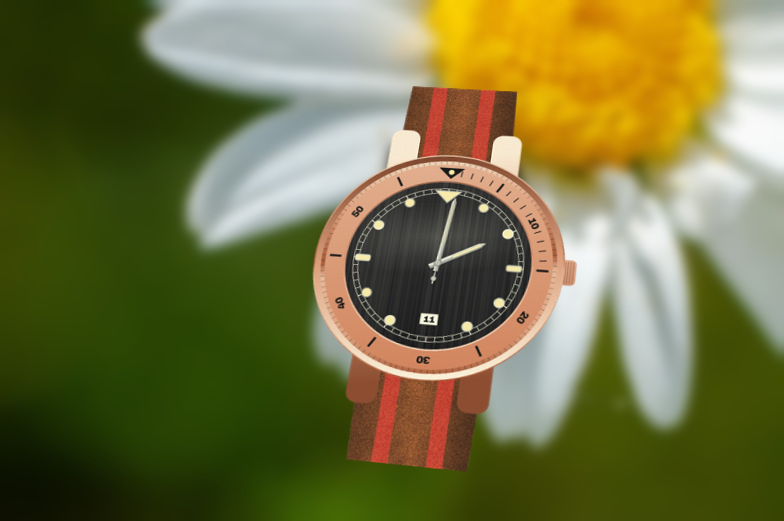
**2:01:01**
